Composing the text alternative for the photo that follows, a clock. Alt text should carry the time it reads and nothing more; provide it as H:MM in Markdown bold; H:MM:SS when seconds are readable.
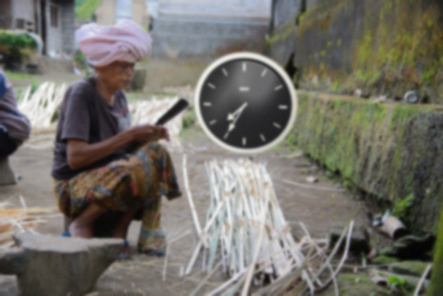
**7:35**
